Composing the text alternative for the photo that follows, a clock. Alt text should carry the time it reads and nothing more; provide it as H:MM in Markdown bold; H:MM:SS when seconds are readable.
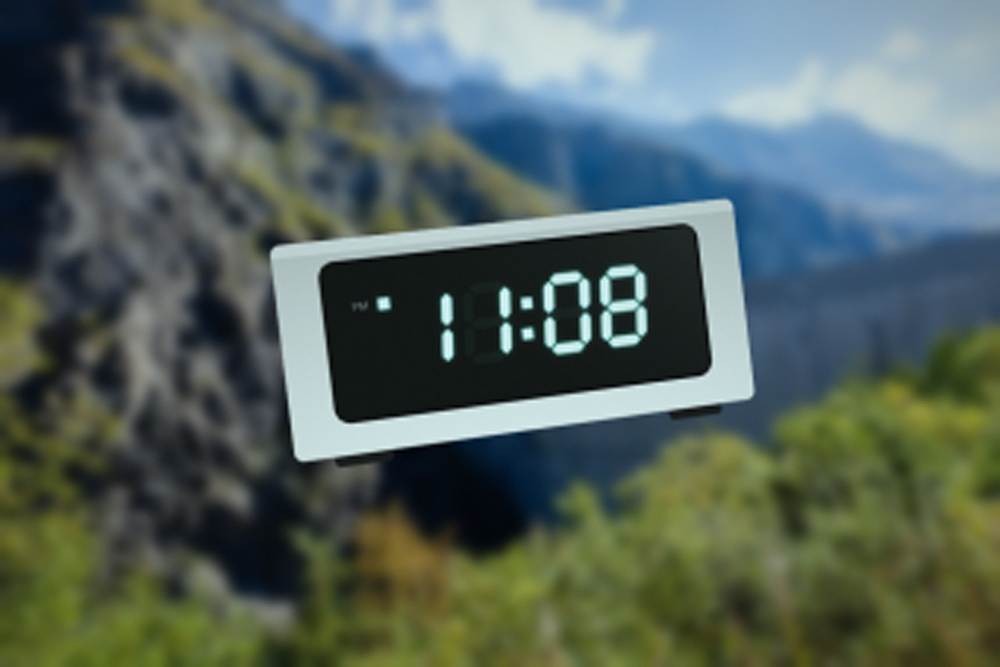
**11:08**
